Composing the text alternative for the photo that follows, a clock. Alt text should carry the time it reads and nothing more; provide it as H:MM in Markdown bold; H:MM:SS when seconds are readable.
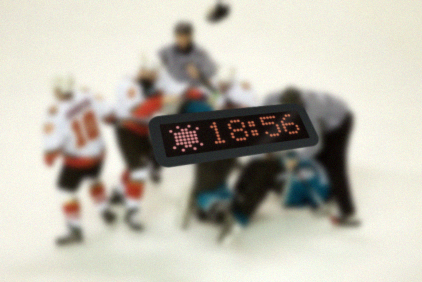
**18:56**
